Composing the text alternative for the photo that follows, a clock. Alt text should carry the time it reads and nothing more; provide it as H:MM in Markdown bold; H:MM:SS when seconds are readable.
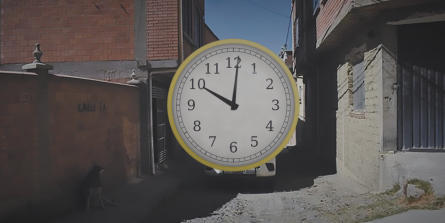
**10:01**
